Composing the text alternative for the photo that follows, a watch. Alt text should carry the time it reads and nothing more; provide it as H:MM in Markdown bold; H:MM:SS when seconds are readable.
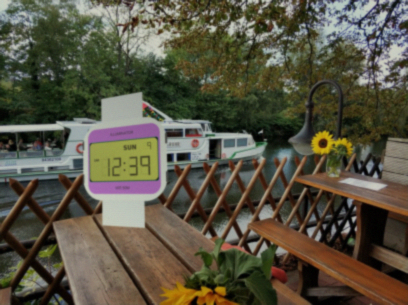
**12:39**
